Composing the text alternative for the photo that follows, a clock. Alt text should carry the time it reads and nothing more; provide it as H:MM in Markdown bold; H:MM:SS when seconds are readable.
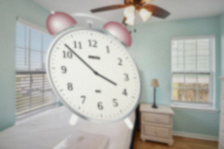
**3:52**
